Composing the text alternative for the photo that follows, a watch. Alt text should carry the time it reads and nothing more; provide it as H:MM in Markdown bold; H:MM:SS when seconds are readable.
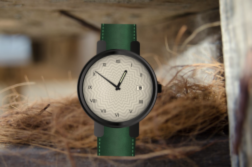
**12:51**
